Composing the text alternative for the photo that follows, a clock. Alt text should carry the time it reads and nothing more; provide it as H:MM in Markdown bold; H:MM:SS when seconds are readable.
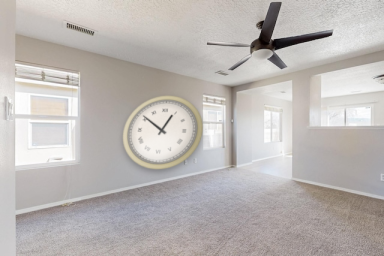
**12:51**
